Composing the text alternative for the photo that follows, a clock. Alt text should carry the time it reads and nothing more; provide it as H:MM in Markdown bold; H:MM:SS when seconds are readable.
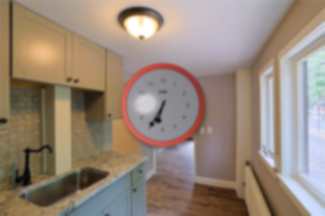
**6:35**
